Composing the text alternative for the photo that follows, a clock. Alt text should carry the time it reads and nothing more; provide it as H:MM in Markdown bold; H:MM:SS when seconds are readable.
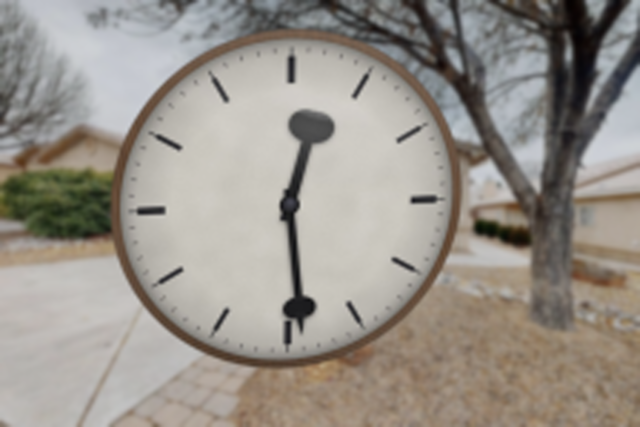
**12:29**
